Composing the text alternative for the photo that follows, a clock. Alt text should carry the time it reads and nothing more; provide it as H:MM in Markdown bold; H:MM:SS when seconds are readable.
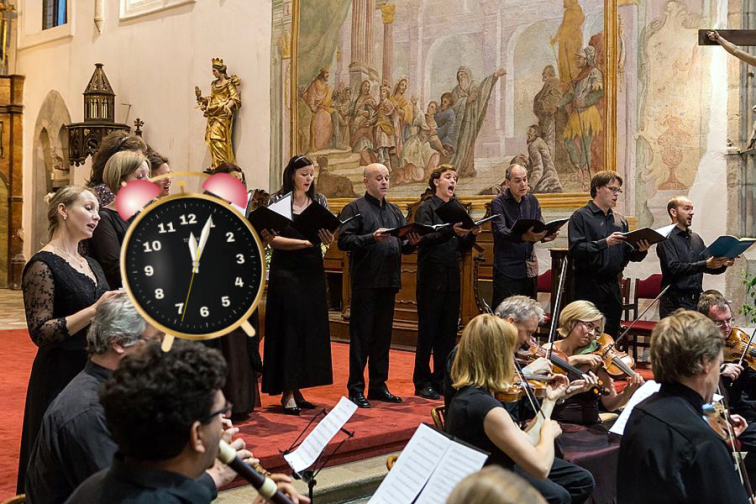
**12:04:34**
